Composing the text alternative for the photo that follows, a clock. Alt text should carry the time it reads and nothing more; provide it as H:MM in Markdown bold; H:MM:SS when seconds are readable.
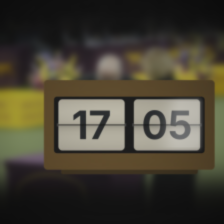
**17:05**
